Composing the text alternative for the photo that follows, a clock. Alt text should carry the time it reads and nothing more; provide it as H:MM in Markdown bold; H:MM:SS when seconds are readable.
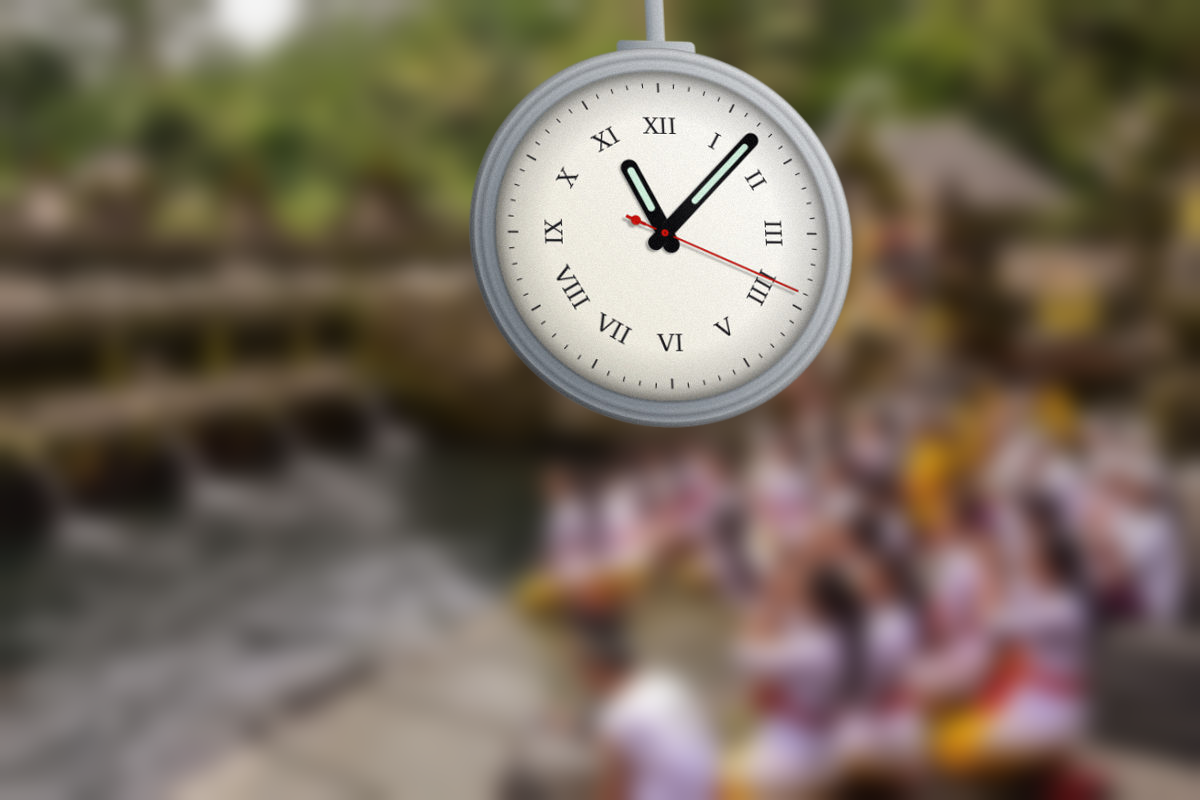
**11:07:19**
